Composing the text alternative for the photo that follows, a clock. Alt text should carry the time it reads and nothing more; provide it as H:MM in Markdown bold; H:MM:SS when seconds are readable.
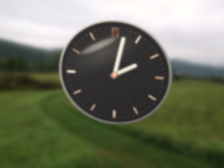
**2:02**
